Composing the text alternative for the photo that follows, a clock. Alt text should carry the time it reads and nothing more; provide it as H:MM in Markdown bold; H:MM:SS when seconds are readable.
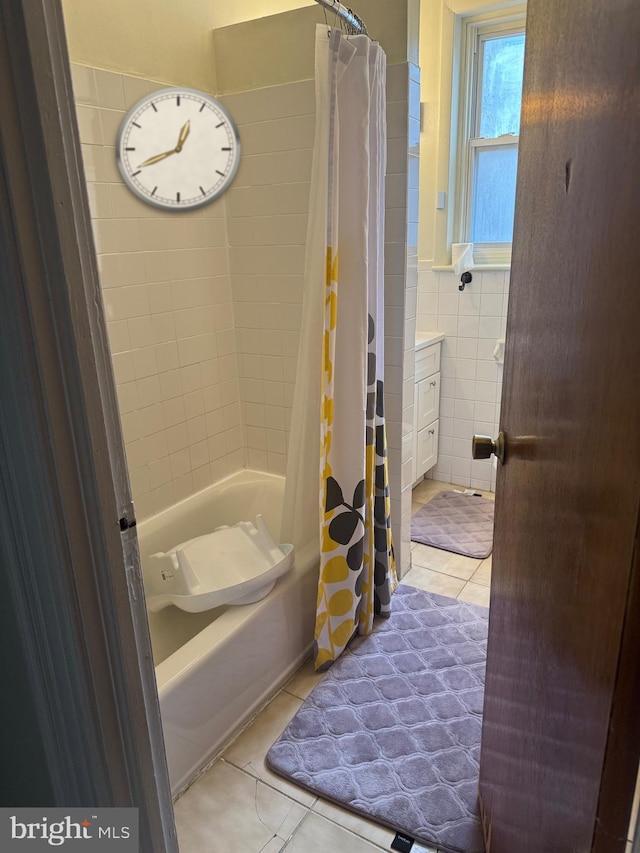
**12:41**
